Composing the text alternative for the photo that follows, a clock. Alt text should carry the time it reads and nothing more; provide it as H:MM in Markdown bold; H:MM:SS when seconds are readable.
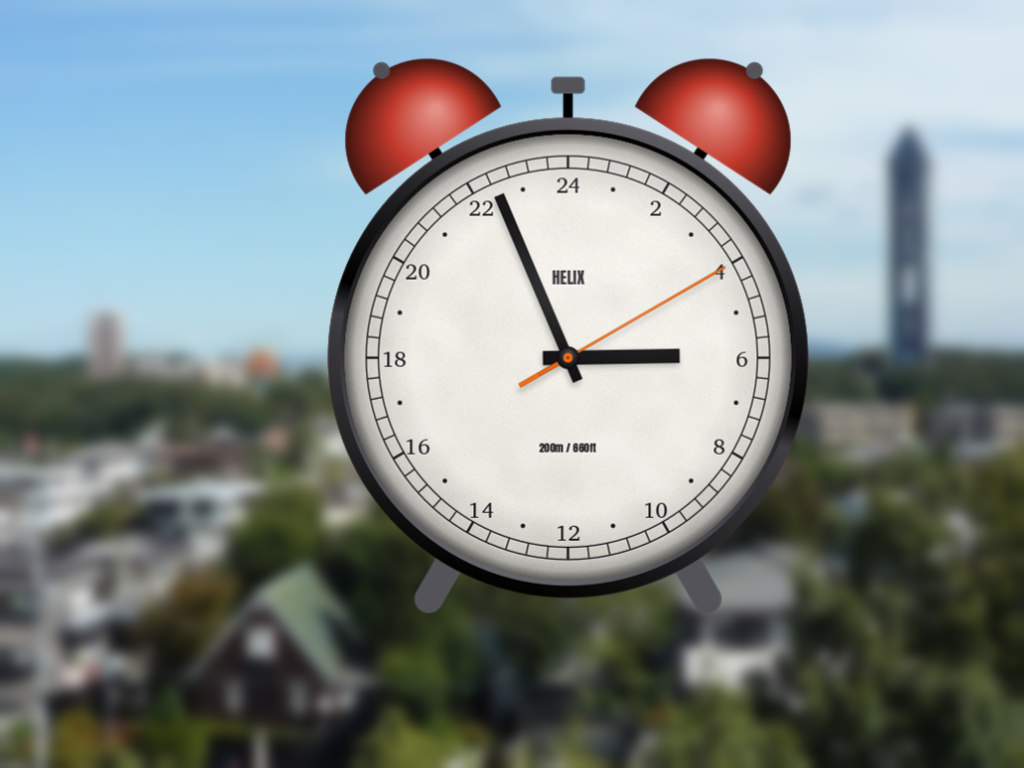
**5:56:10**
